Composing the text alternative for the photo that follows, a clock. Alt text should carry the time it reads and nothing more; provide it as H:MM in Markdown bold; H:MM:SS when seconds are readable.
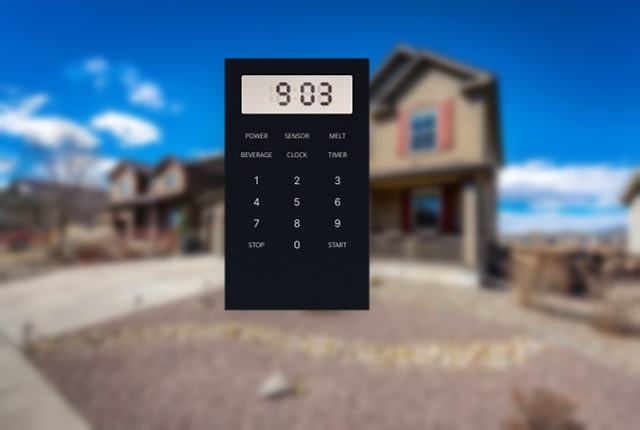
**9:03**
